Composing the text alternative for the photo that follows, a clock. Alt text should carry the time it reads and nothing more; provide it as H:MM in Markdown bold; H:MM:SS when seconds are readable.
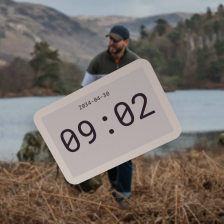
**9:02**
